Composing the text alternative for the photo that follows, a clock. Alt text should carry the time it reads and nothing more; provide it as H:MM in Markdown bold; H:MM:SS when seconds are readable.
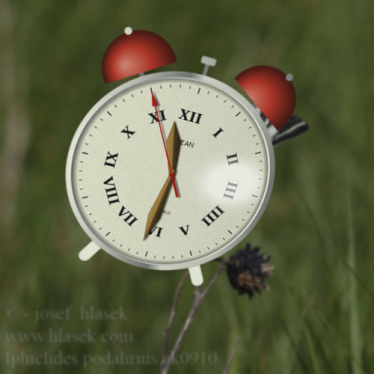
**11:30:55**
